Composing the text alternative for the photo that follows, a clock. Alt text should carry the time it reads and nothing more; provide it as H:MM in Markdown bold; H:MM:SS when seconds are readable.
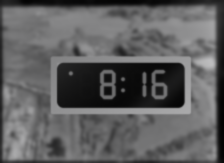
**8:16**
